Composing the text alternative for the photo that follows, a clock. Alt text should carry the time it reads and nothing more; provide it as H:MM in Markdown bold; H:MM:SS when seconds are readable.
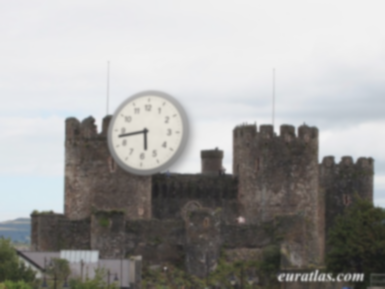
**5:43**
